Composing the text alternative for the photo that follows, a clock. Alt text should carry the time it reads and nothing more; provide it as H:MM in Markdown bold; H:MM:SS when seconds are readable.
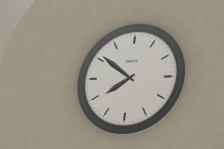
**7:51**
